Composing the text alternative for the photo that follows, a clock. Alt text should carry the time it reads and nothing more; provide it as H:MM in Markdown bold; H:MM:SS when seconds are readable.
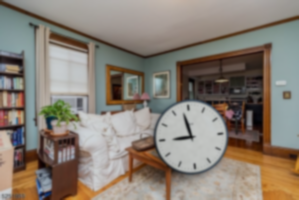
**8:58**
